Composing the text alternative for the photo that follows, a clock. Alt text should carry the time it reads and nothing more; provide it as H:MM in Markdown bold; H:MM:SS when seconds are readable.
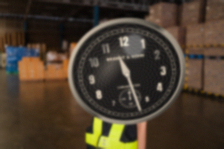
**11:28**
